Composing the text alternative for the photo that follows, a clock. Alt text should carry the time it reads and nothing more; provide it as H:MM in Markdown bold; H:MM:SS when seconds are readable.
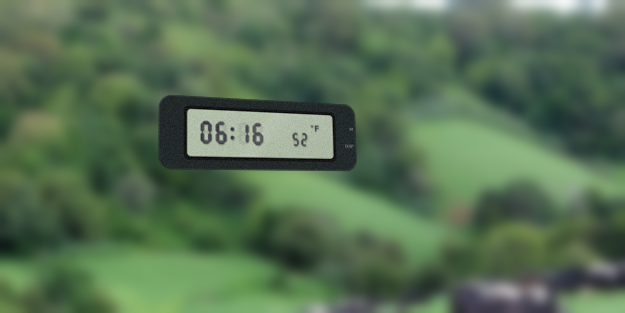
**6:16**
